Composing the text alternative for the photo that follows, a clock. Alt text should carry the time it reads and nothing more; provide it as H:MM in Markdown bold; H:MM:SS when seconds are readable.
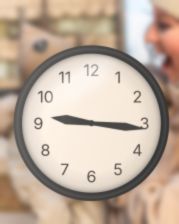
**9:16**
